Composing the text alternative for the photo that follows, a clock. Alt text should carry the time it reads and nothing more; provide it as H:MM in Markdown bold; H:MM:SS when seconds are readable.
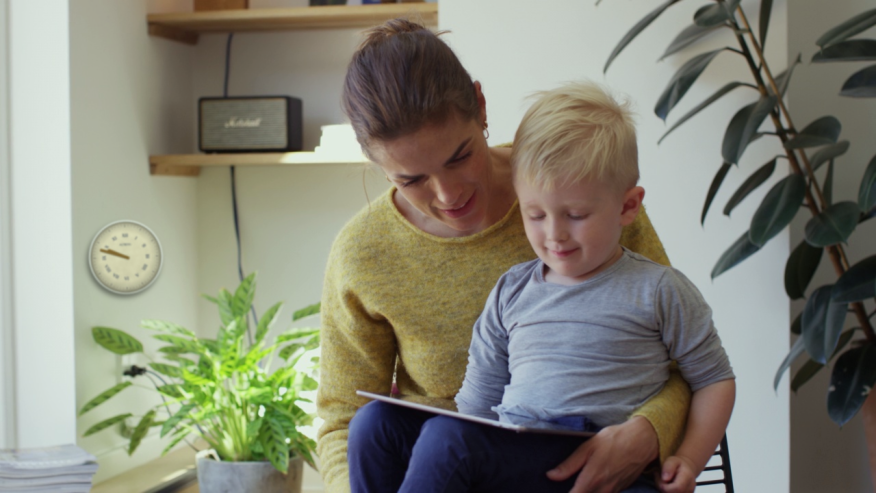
**9:48**
